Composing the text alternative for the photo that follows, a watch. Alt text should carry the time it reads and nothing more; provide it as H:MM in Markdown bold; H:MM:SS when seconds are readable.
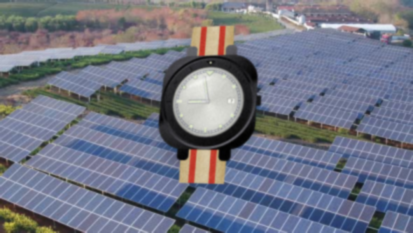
**8:58**
